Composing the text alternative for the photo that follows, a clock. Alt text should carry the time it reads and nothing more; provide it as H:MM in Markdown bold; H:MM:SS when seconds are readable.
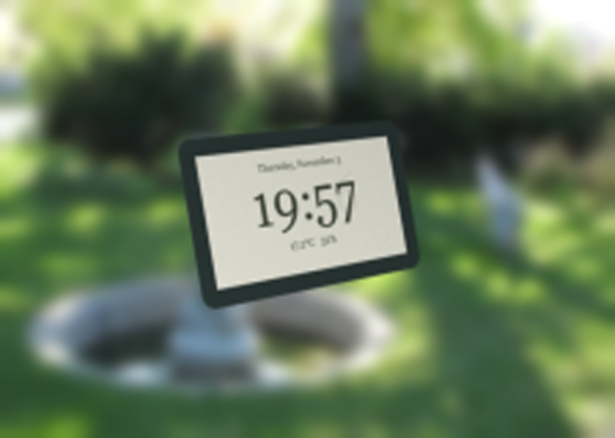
**19:57**
